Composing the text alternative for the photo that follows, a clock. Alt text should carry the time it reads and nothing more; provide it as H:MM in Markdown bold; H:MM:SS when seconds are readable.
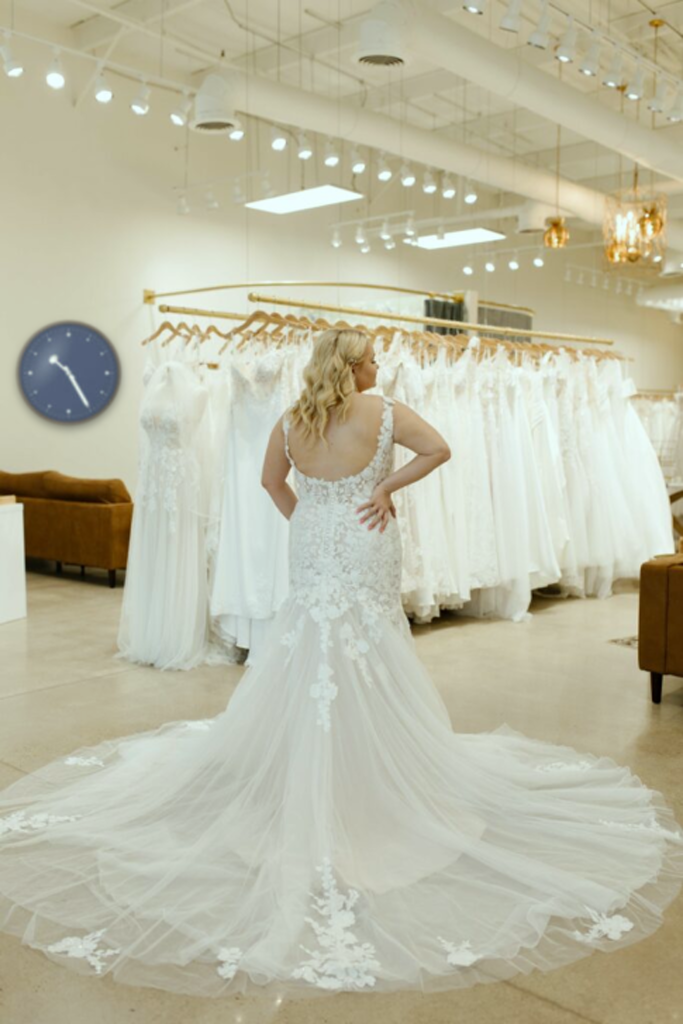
**10:25**
